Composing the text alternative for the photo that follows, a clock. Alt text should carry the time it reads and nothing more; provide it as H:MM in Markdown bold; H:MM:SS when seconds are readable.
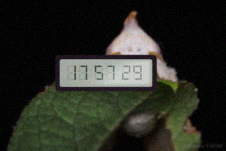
**17:57:29**
